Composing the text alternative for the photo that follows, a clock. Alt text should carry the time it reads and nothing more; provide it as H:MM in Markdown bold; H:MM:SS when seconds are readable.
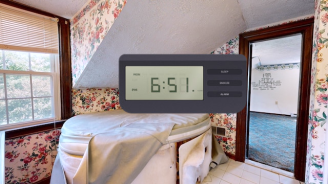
**6:51**
